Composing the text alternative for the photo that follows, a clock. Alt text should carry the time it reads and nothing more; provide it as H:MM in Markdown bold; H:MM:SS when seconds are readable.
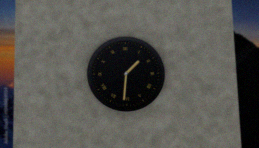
**1:31**
